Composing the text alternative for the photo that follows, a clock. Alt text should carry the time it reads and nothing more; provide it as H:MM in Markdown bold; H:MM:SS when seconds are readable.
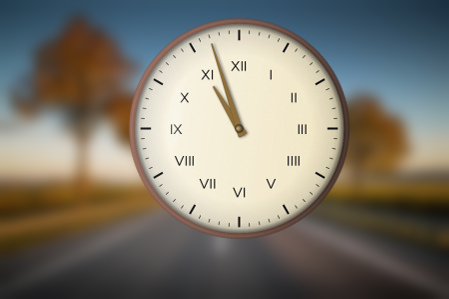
**10:57**
